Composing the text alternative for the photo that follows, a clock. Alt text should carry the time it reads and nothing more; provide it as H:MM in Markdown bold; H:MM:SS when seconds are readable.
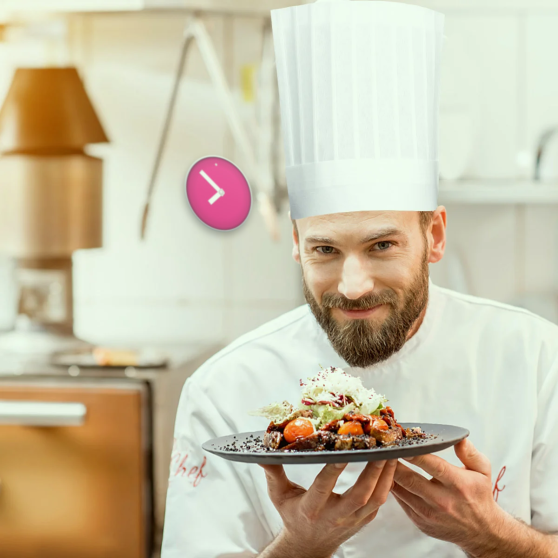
**7:53**
